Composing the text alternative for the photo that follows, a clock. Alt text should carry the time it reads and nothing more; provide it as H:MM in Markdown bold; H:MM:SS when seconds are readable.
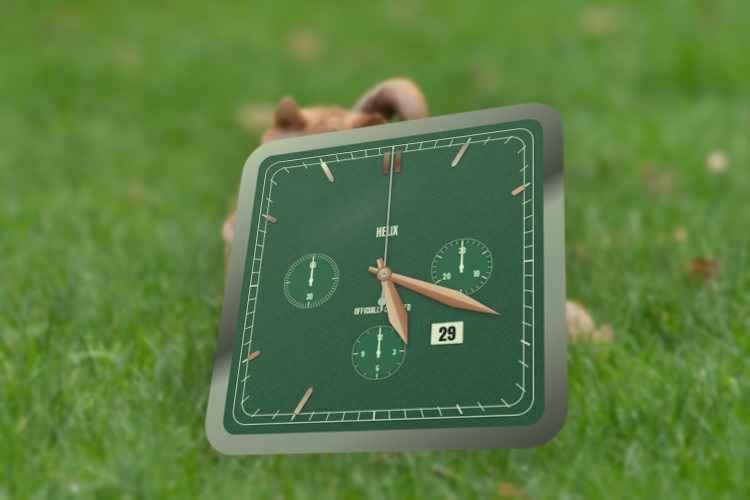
**5:19**
